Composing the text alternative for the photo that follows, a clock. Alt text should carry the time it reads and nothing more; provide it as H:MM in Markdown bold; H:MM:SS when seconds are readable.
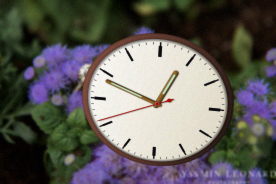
**12:48:41**
